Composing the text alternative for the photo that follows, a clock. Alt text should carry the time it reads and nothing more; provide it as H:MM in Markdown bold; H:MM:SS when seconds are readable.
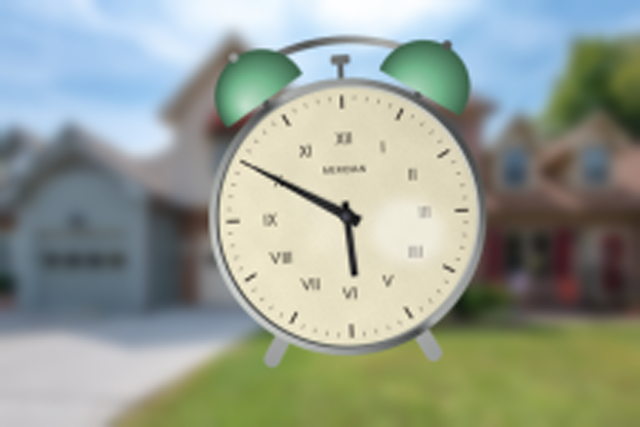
**5:50**
